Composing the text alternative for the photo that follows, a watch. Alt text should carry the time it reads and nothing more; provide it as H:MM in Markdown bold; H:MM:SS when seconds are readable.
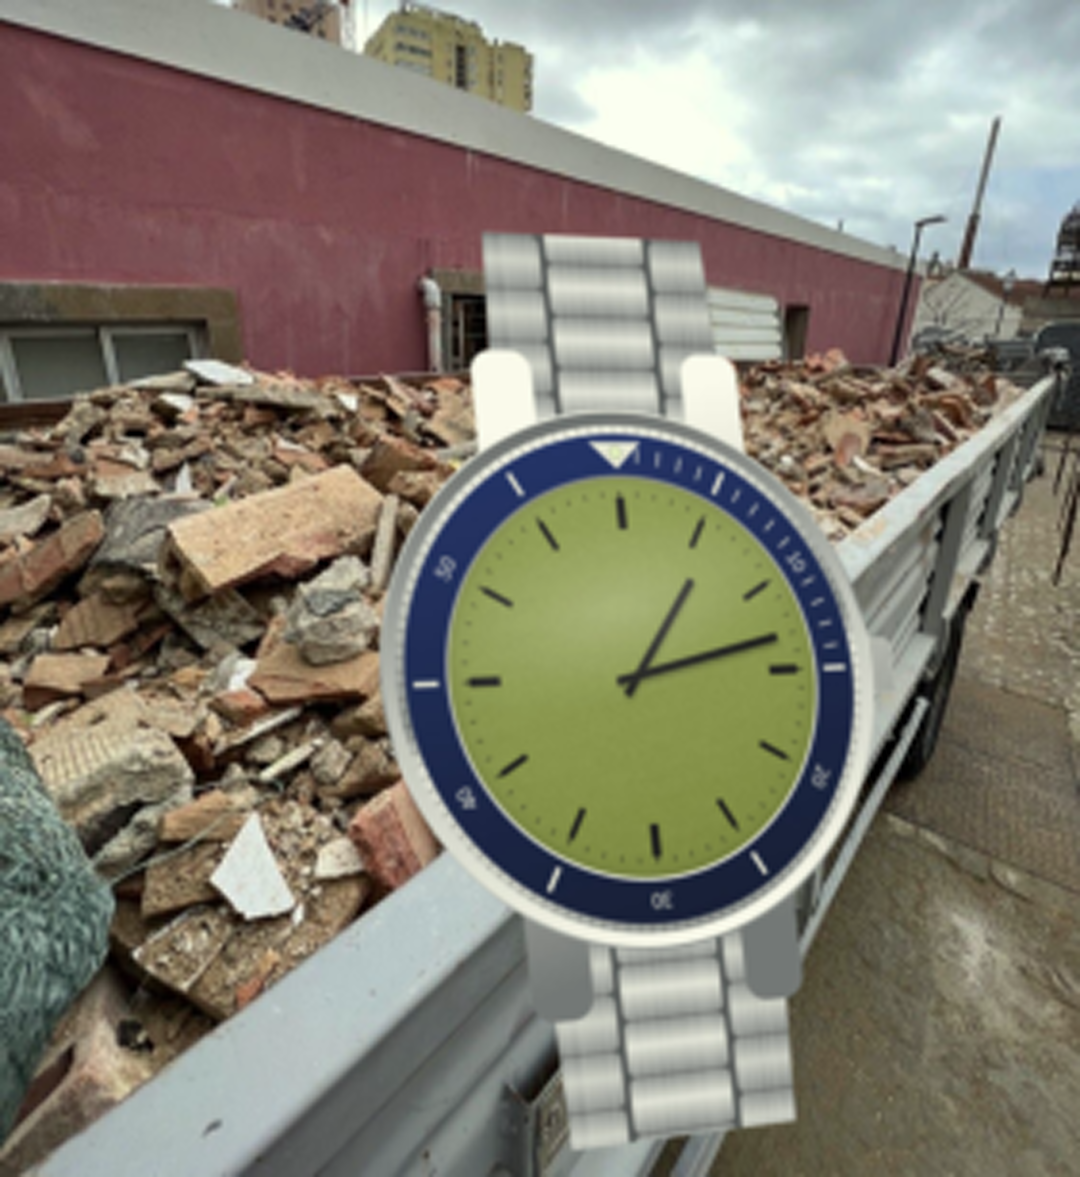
**1:13**
